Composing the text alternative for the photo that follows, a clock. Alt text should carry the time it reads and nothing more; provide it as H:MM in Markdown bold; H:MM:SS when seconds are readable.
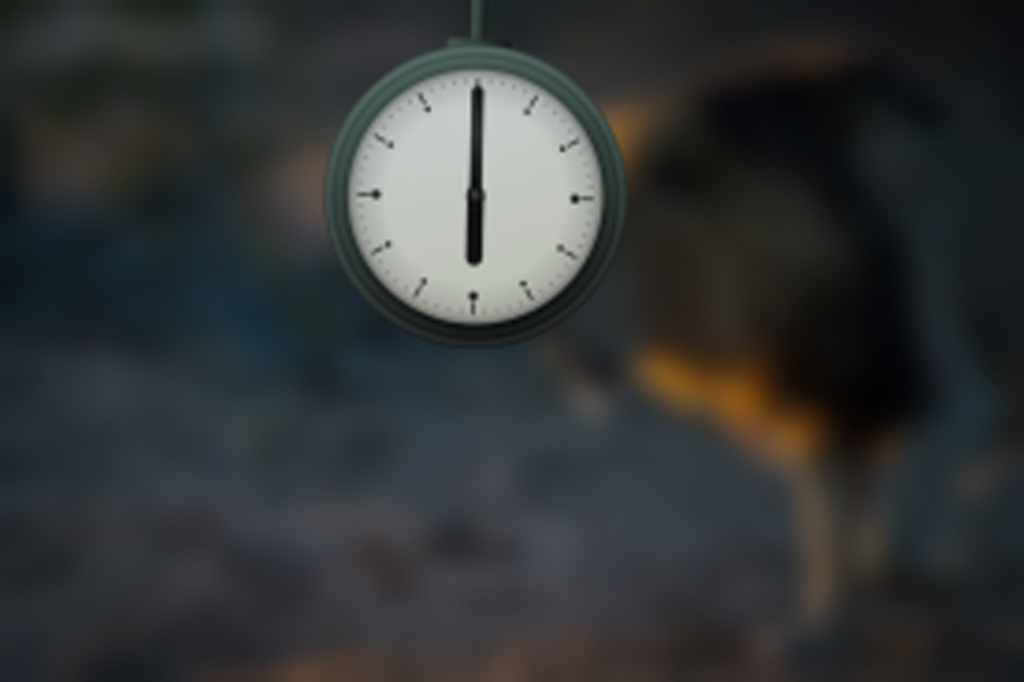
**6:00**
